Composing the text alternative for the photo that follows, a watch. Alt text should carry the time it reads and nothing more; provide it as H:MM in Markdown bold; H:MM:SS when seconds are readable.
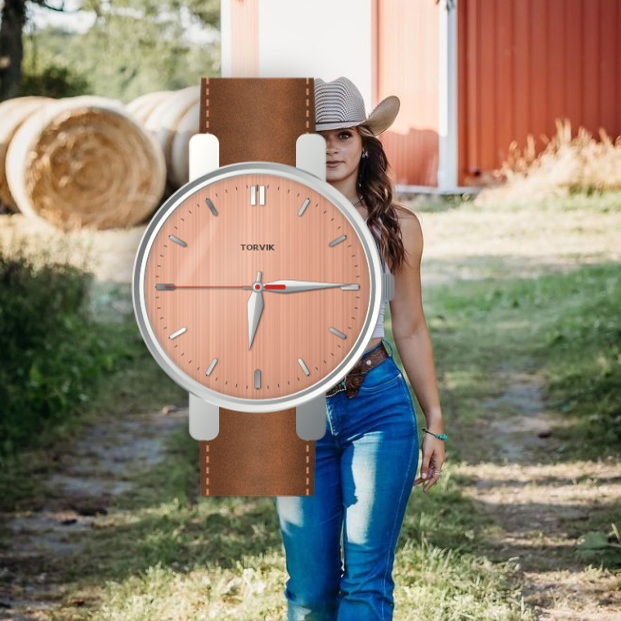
**6:14:45**
